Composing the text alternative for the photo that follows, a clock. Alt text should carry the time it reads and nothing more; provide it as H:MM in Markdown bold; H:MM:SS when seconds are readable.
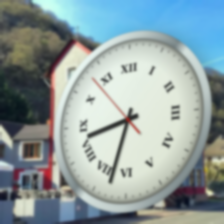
**8:32:53**
